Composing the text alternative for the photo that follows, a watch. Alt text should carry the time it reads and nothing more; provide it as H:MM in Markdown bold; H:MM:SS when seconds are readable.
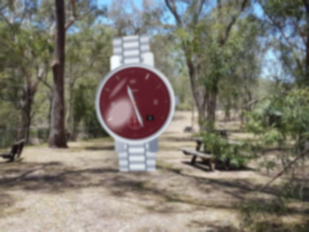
**11:27**
